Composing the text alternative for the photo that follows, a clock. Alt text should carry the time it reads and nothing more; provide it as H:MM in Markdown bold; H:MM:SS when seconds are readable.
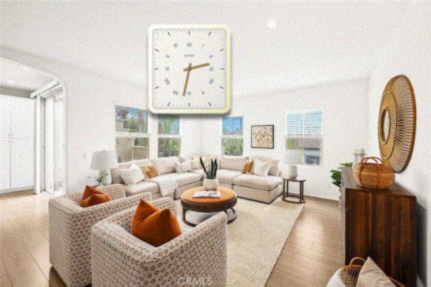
**2:32**
